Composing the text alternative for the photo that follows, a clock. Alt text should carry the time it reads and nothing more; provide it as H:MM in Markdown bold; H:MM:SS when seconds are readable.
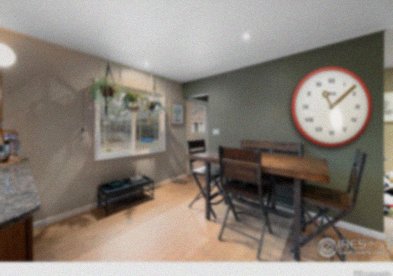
**11:08**
